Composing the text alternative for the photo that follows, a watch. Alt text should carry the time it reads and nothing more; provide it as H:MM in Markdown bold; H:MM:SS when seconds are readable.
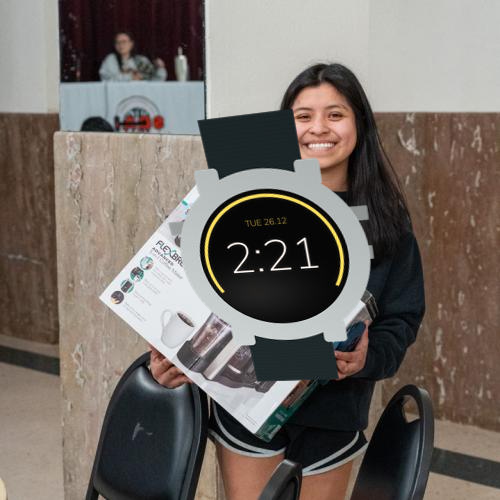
**2:21**
